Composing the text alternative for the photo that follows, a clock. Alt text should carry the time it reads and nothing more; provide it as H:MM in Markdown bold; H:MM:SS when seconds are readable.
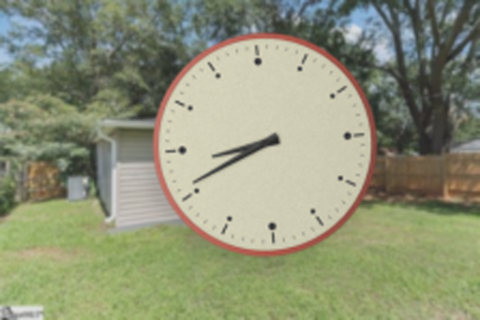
**8:41**
